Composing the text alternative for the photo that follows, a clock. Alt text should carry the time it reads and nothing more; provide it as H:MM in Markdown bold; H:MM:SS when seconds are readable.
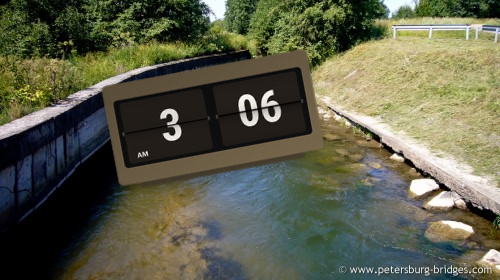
**3:06**
